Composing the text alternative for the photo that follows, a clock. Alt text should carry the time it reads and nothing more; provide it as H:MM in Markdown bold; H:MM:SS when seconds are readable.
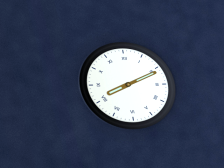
**8:11**
